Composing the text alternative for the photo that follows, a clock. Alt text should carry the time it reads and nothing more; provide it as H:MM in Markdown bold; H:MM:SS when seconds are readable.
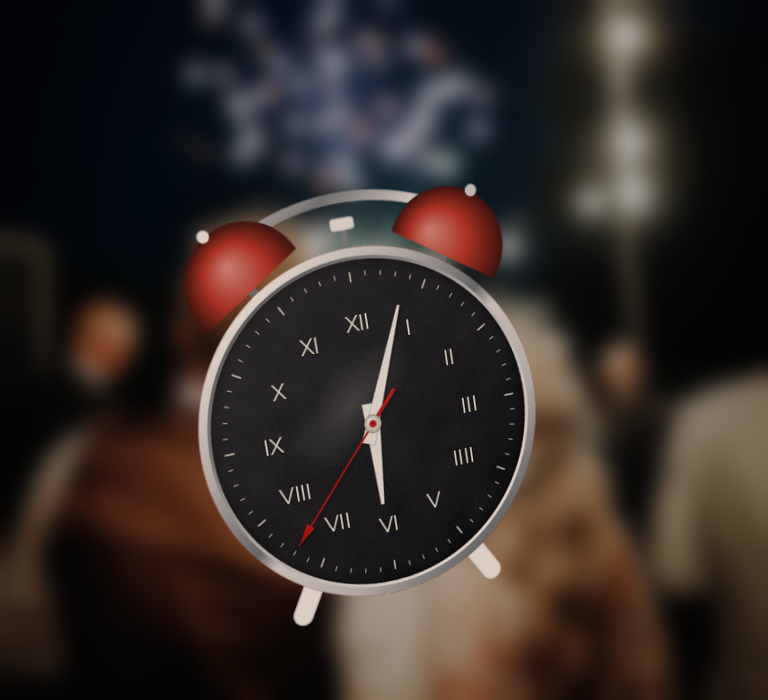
**6:03:37**
